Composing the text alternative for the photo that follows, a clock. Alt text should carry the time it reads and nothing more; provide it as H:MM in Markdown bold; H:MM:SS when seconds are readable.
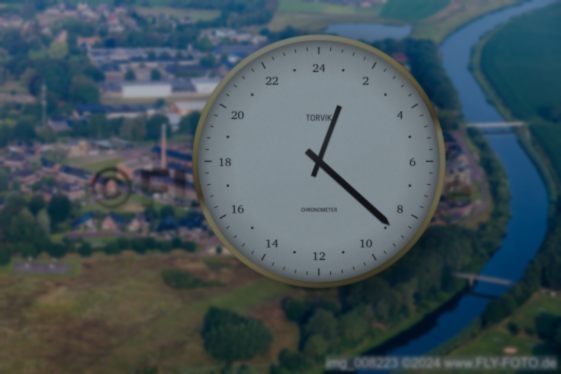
**1:22**
